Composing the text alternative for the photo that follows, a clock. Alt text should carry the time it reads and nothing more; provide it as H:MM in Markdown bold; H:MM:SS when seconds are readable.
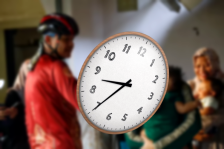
**8:35**
